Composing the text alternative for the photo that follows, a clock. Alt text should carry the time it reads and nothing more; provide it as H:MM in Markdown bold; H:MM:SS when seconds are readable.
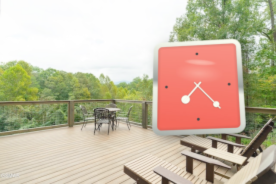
**7:23**
